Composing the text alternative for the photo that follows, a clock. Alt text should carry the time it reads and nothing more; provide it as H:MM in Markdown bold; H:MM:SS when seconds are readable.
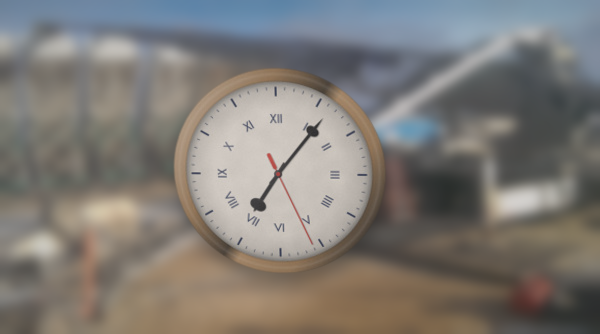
**7:06:26**
